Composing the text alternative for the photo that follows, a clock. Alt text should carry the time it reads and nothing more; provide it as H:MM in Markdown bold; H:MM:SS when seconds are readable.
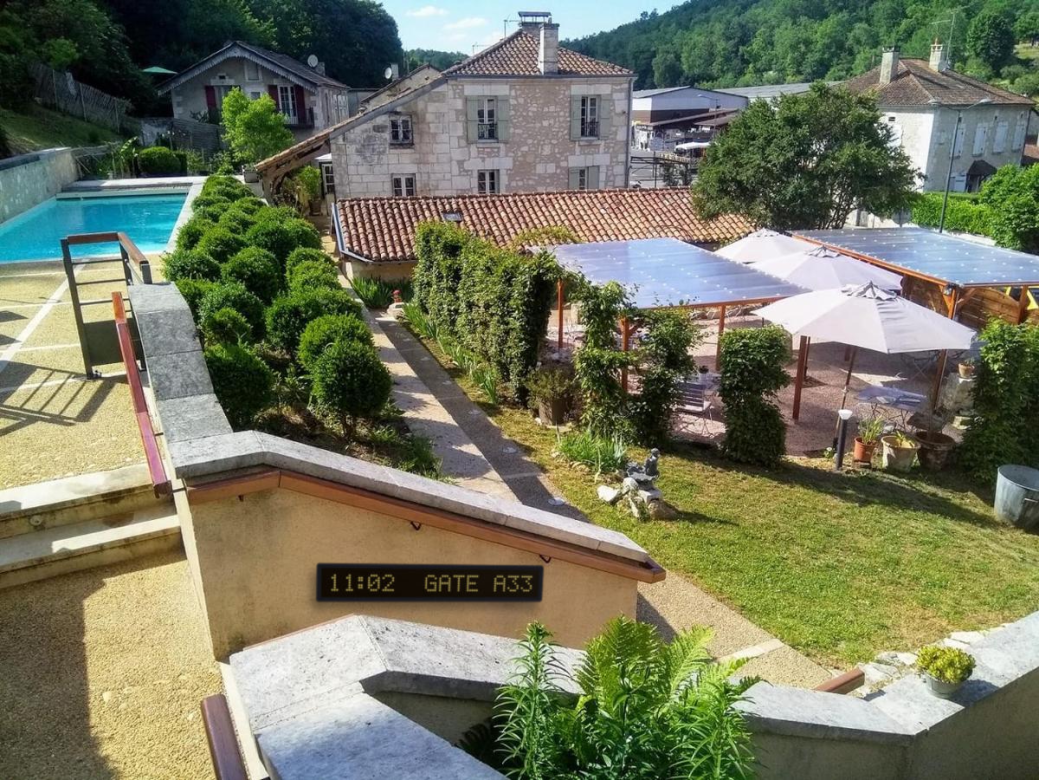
**11:02**
